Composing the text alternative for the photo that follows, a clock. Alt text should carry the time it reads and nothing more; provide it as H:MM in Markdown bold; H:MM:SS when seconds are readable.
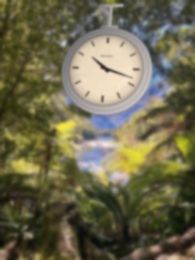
**10:18**
